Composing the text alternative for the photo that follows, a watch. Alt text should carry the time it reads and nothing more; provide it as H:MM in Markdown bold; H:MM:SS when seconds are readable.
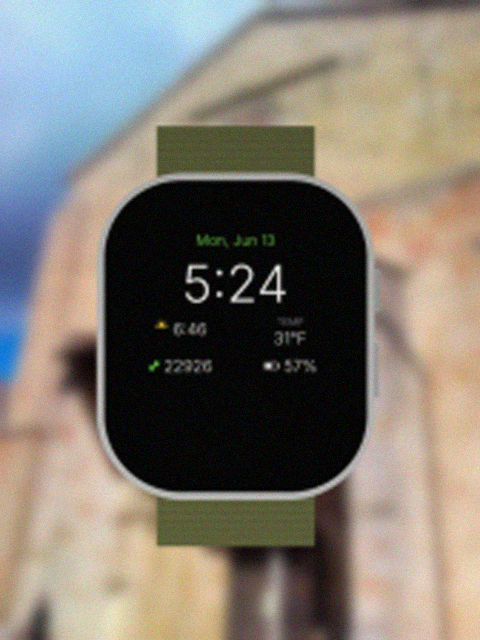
**5:24**
